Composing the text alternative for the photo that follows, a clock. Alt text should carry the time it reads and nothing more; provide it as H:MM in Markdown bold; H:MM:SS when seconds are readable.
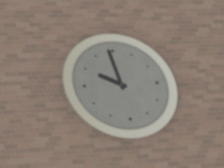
**9:59**
